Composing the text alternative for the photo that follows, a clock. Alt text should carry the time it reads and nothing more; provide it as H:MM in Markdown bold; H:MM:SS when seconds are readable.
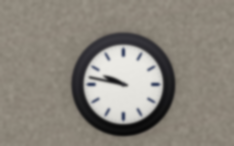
**9:47**
